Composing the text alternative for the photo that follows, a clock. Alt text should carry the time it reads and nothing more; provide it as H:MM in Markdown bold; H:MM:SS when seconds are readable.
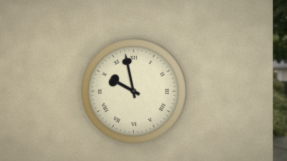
**9:58**
